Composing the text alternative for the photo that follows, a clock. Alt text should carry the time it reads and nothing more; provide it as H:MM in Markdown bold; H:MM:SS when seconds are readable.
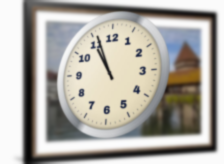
**10:56**
